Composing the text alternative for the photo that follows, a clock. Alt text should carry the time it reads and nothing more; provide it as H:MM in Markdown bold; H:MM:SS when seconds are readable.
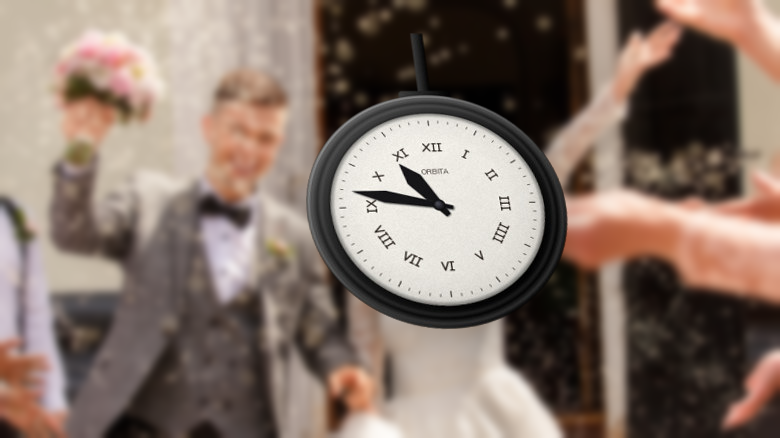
**10:47**
